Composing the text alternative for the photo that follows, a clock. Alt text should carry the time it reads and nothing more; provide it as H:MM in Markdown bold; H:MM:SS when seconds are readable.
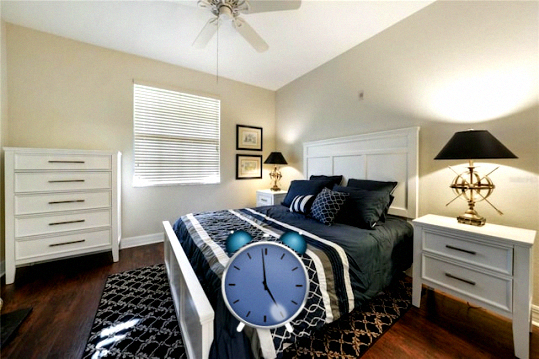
**4:59**
